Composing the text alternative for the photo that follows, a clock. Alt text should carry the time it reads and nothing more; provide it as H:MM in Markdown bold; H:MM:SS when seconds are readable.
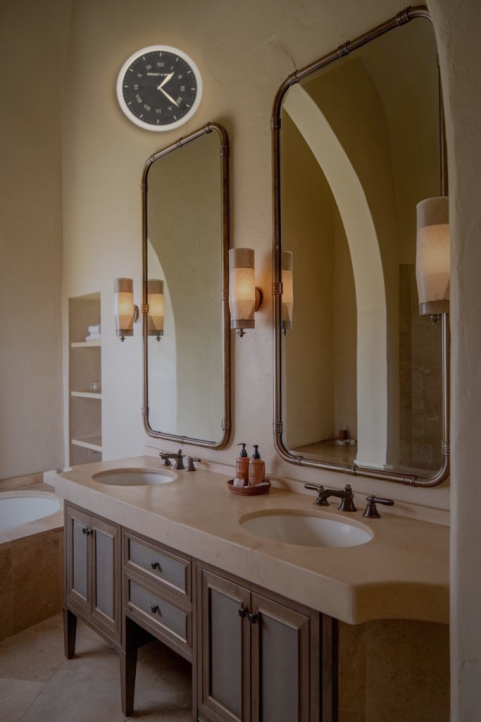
**1:22**
